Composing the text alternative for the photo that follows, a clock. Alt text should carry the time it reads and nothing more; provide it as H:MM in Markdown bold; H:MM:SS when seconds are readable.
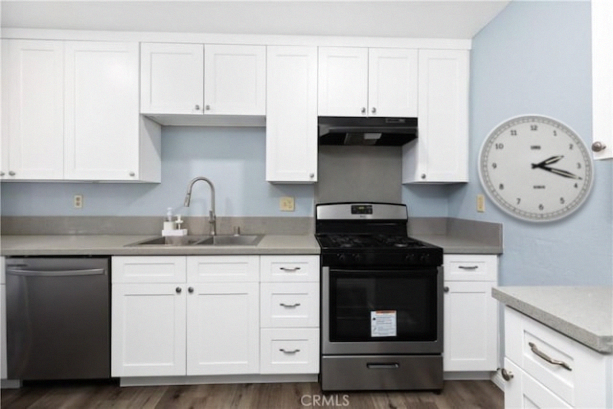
**2:18**
